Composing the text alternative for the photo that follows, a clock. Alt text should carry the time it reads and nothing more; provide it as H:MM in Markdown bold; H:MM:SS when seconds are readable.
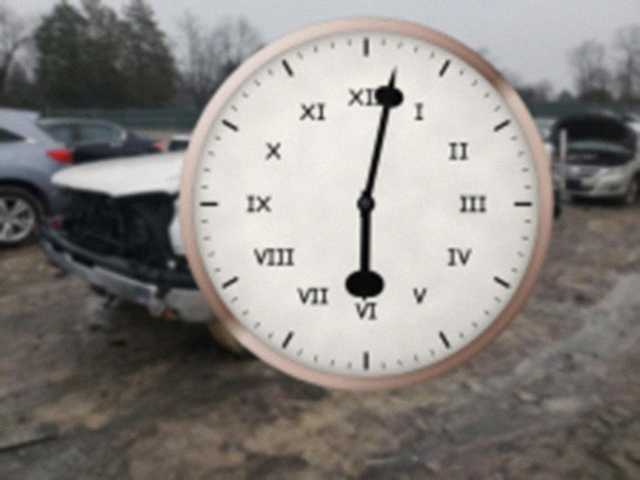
**6:02**
